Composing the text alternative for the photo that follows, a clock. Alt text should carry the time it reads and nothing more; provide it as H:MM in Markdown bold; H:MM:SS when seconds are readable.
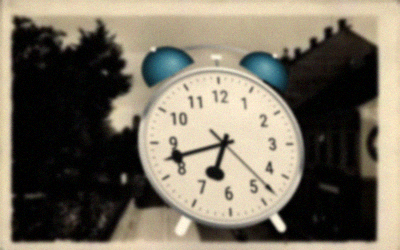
**6:42:23**
